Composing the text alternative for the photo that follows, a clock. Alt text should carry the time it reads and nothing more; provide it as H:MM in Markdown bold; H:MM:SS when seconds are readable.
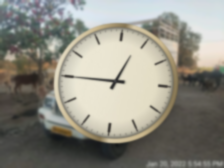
**12:45**
